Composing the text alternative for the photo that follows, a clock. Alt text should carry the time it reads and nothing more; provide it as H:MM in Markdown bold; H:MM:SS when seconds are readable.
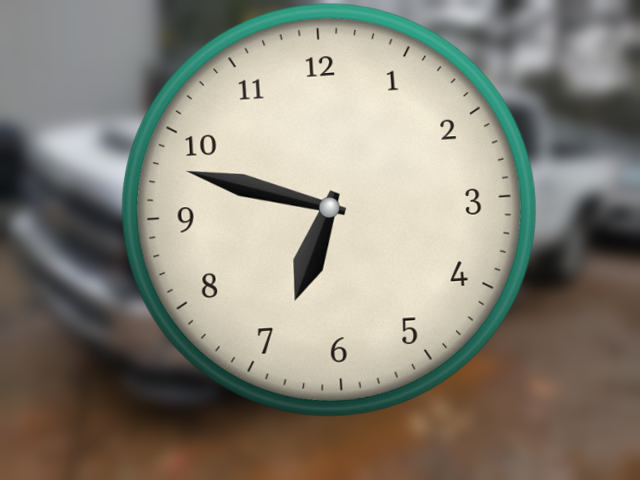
**6:48**
